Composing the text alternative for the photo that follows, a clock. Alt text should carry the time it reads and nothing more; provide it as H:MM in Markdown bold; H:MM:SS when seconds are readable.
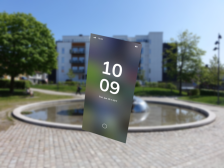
**10:09**
